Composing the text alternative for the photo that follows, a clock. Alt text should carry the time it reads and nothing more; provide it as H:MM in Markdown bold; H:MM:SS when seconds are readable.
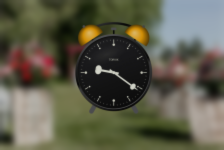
**9:21**
